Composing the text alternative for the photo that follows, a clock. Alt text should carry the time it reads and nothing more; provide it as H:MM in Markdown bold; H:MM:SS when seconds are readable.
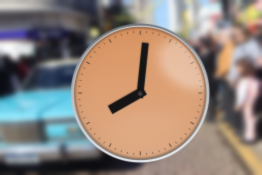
**8:01**
